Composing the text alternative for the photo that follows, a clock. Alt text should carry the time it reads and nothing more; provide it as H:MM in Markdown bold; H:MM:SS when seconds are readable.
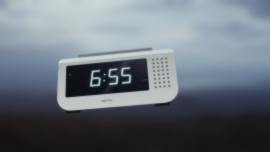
**6:55**
